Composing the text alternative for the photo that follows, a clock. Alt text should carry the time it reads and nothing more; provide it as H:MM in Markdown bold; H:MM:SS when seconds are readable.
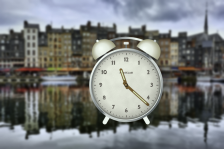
**11:22**
